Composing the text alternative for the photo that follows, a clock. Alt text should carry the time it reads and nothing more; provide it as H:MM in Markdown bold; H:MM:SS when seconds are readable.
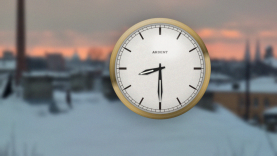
**8:30**
